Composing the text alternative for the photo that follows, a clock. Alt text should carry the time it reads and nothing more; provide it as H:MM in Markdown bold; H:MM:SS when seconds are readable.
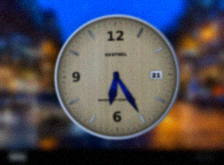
**6:25**
